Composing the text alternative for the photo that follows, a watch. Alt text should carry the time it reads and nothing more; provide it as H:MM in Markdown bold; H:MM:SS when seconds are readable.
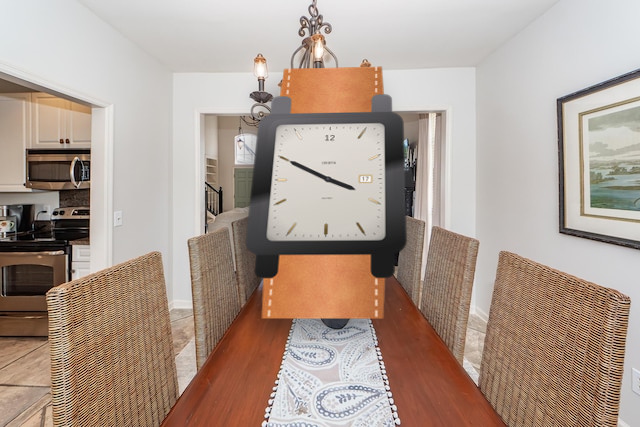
**3:50**
